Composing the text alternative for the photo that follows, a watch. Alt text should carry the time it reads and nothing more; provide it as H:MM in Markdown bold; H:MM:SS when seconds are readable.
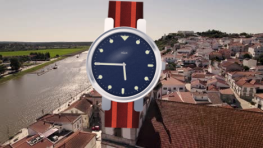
**5:45**
